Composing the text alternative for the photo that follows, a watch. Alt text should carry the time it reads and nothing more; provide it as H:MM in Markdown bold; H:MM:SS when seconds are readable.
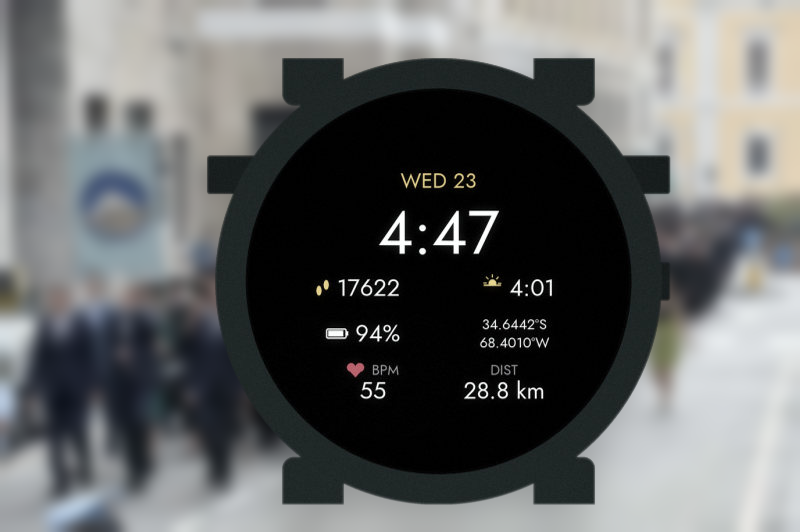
**4:47**
